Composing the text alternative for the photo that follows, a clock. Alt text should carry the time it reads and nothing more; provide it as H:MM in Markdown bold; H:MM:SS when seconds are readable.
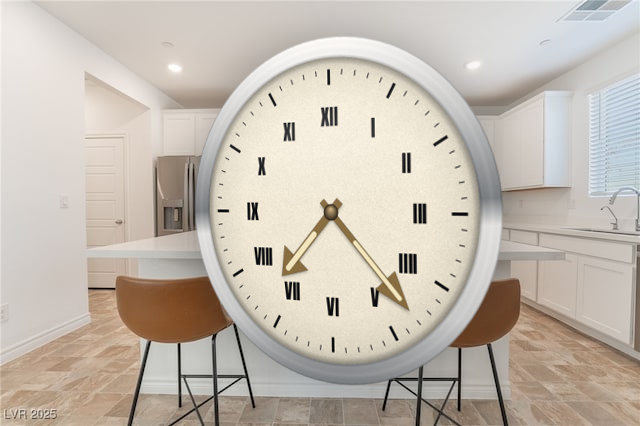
**7:23**
